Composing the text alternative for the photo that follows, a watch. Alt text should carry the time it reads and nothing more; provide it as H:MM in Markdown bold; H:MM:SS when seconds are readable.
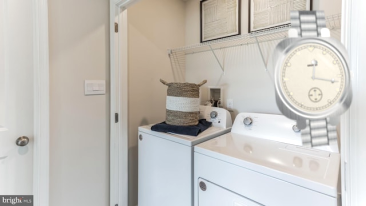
**12:17**
